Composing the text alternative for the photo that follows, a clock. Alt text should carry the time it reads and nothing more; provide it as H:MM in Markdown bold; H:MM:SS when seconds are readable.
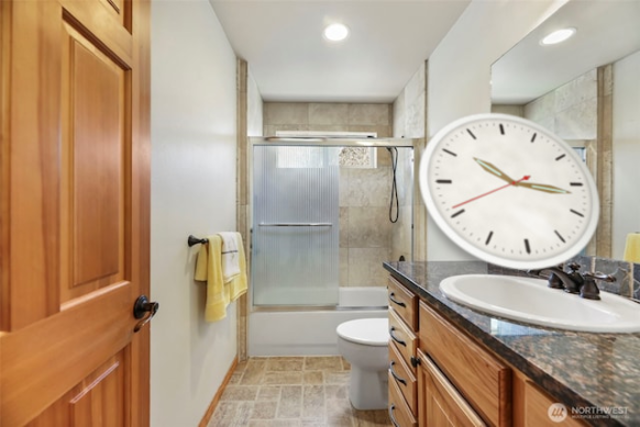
**10:16:41**
